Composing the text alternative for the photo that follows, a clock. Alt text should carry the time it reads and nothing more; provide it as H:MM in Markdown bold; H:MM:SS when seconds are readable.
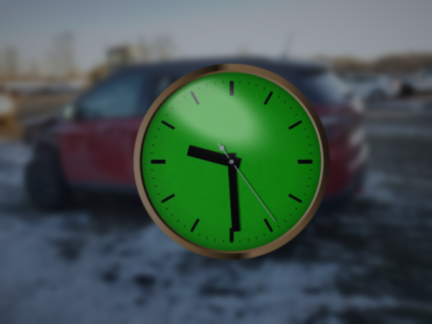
**9:29:24**
